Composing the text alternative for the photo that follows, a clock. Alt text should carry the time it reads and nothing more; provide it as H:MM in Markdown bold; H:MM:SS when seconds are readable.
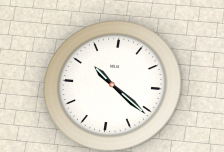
**10:21**
